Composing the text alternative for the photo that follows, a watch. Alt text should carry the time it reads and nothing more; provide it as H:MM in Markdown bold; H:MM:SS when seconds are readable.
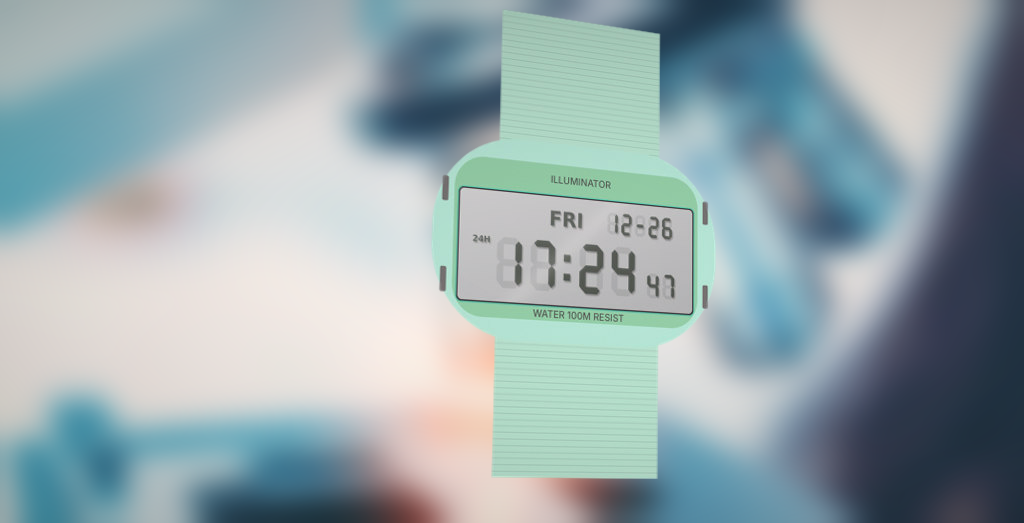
**17:24:47**
